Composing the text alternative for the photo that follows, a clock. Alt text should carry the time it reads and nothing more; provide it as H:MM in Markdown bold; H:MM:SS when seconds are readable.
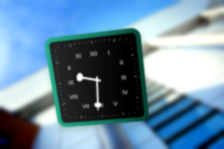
**9:31**
